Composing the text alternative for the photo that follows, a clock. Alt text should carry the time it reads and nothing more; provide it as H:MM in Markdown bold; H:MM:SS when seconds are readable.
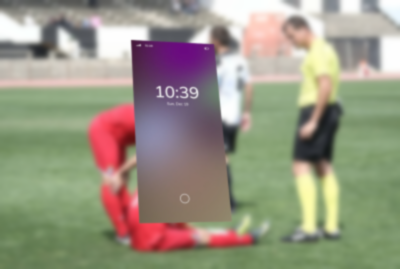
**10:39**
